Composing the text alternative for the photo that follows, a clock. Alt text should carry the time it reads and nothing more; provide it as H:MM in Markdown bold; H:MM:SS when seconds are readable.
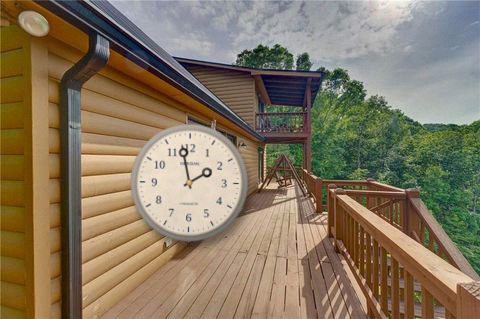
**1:58**
